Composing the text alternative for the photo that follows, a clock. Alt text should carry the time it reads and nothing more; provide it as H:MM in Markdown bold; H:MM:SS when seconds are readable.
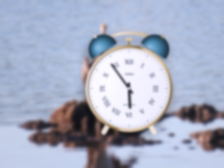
**5:54**
